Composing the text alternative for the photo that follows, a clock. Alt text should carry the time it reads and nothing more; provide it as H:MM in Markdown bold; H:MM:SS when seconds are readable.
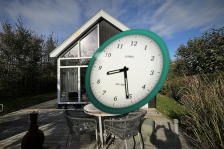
**8:26**
